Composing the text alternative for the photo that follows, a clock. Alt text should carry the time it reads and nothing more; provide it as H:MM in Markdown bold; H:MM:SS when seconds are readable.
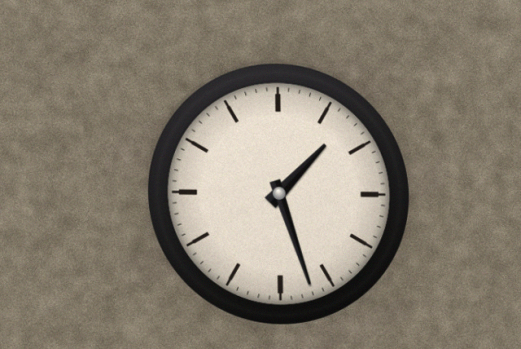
**1:27**
